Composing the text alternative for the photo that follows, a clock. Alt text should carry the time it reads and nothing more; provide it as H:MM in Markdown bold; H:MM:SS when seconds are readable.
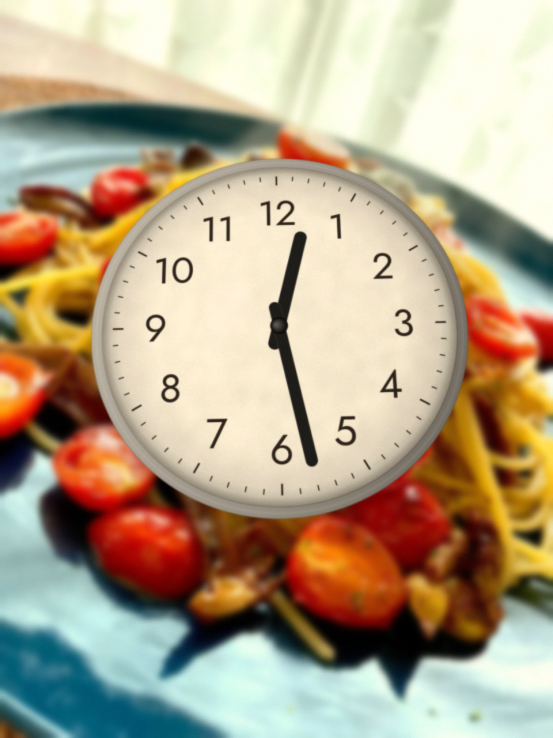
**12:28**
